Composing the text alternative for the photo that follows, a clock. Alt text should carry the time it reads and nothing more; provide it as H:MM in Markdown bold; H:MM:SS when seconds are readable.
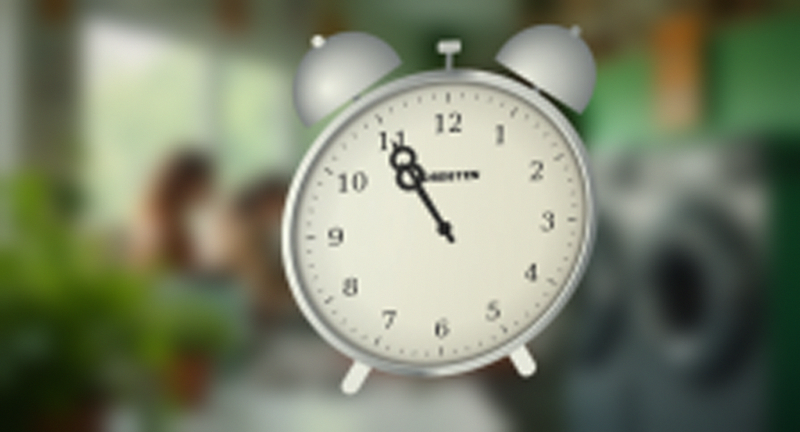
**10:55**
